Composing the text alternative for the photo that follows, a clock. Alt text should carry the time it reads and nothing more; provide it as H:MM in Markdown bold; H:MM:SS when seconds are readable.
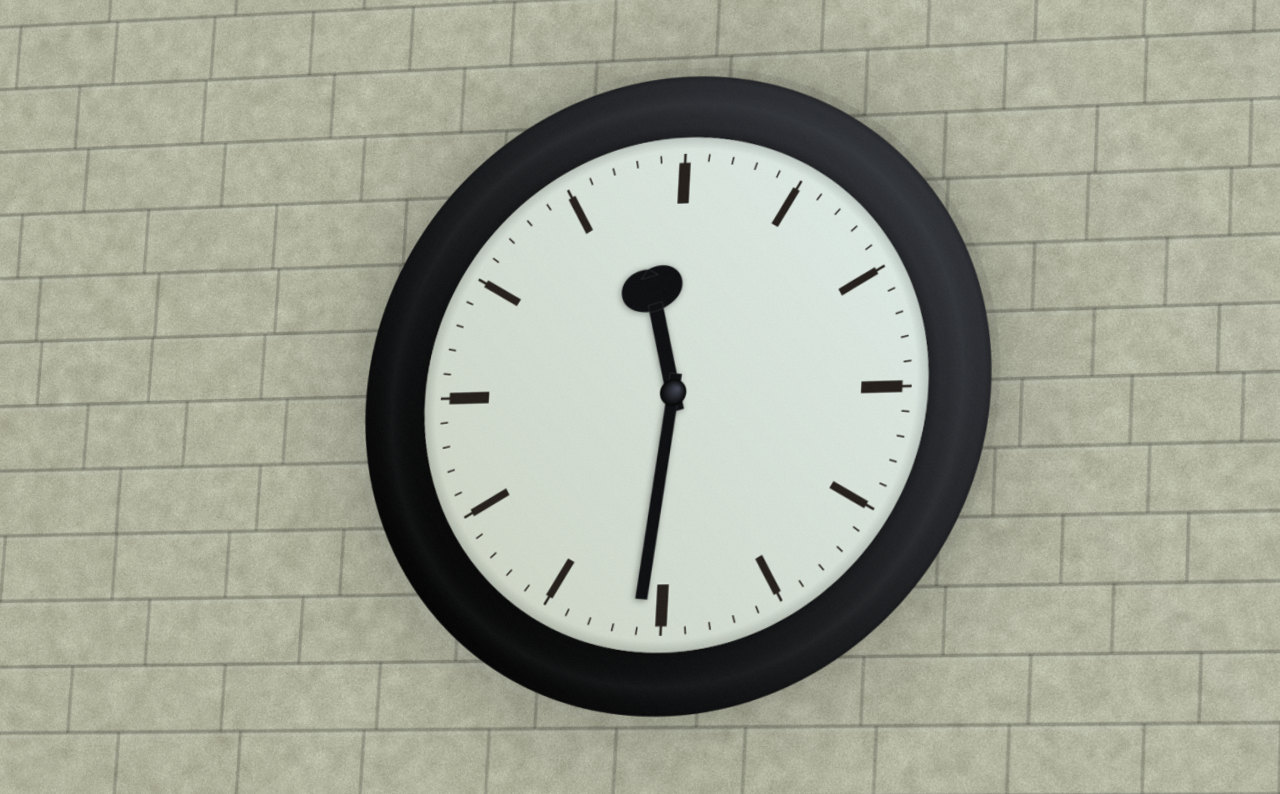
**11:31**
